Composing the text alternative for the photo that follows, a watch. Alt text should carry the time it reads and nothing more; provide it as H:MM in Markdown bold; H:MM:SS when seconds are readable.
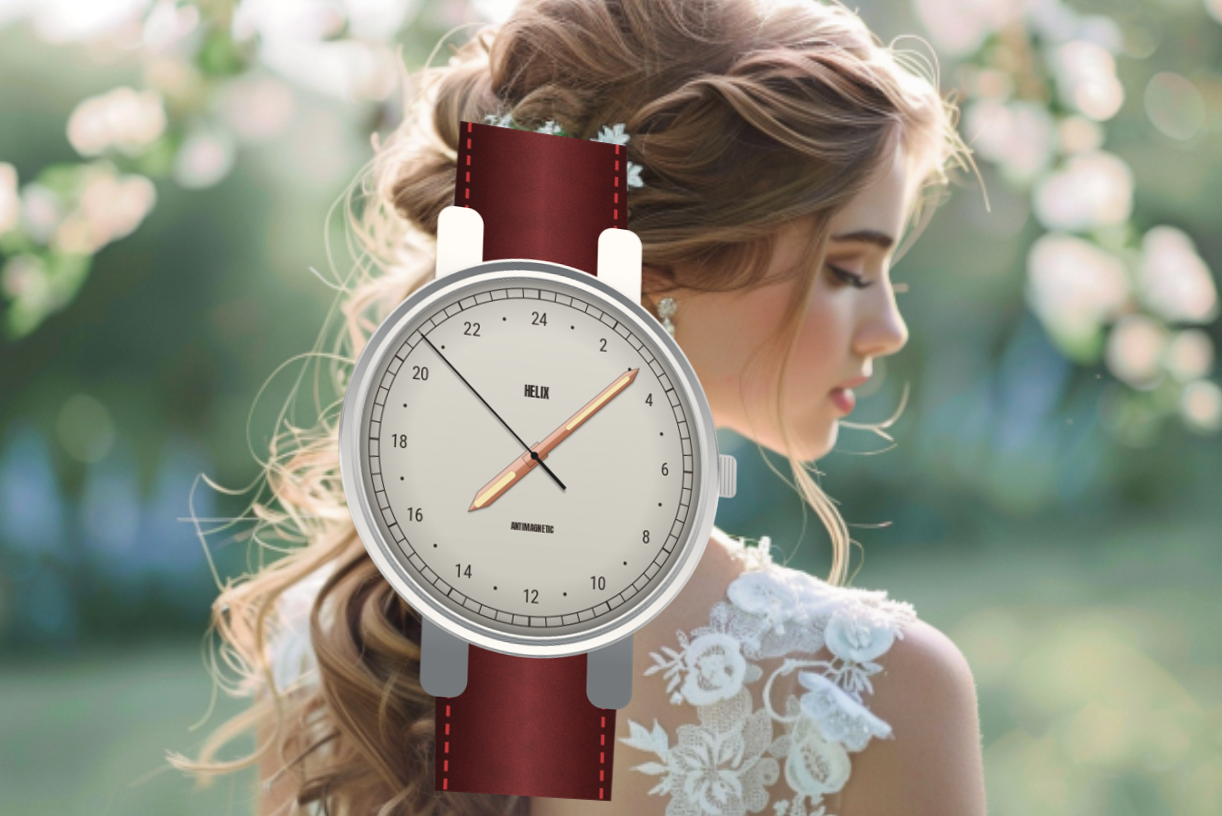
**15:07:52**
